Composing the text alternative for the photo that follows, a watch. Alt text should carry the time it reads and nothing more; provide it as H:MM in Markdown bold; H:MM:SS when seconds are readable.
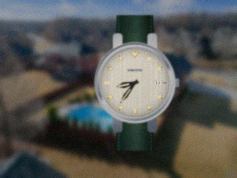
**8:36**
